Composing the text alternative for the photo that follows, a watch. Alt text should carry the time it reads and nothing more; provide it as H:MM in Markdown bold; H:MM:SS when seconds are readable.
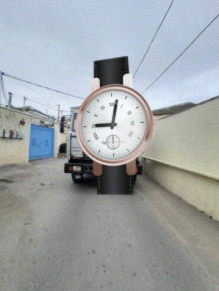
**9:02**
